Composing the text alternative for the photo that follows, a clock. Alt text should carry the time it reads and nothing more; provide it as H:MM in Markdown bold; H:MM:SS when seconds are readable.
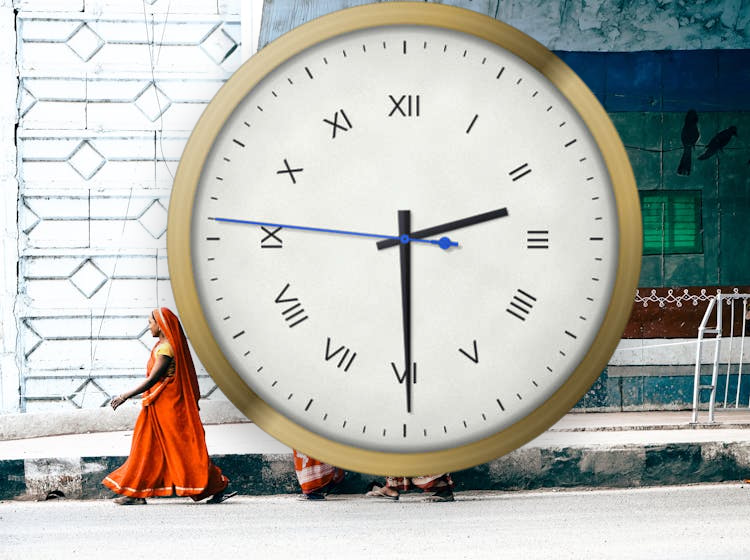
**2:29:46**
